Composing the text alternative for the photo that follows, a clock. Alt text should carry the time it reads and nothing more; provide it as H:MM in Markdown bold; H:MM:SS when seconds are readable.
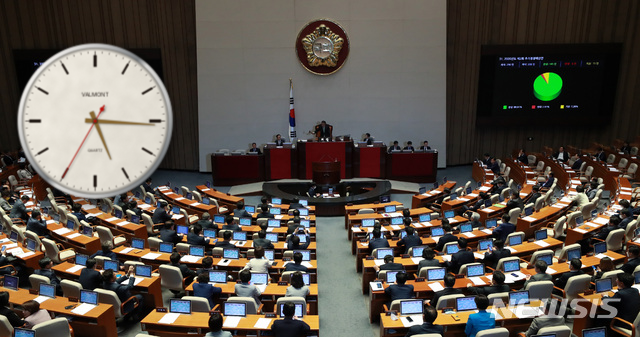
**5:15:35**
